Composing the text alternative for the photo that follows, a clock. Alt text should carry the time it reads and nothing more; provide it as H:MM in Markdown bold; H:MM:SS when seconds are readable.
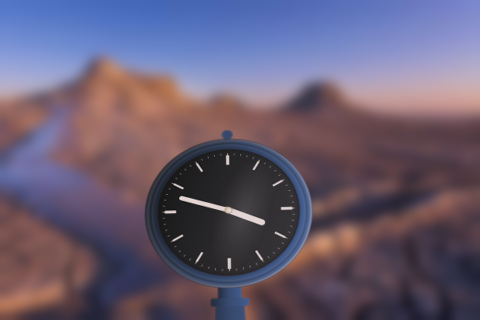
**3:48**
